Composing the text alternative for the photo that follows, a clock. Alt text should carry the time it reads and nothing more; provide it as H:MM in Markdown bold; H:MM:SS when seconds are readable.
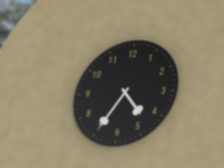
**4:35**
